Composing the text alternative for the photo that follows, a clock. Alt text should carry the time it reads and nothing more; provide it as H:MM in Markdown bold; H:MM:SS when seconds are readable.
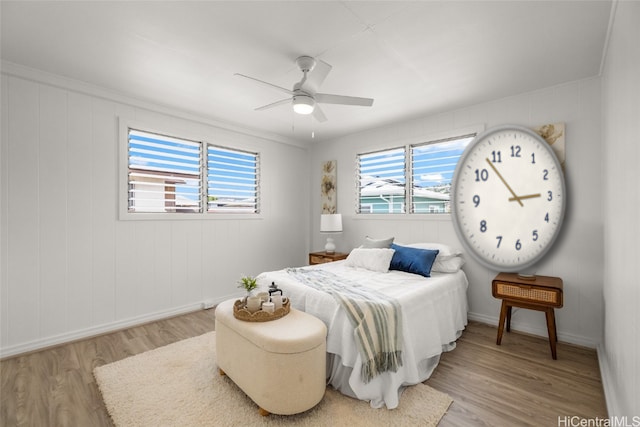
**2:53**
